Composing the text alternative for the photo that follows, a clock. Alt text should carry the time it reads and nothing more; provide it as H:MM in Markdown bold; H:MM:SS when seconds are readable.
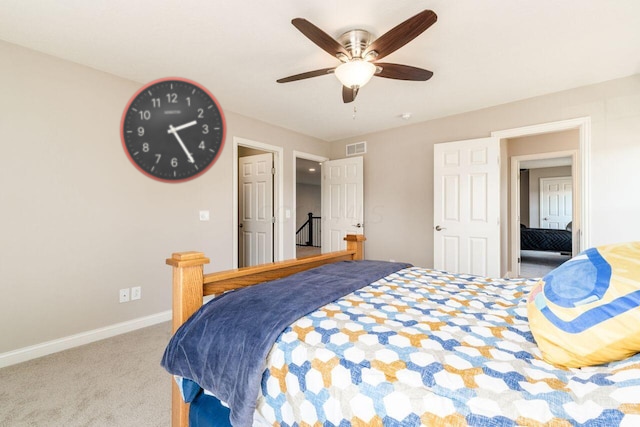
**2:25**
